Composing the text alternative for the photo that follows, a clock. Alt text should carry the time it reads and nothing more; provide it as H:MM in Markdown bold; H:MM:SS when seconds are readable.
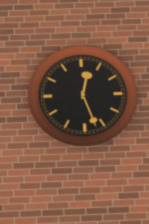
**12:27**
